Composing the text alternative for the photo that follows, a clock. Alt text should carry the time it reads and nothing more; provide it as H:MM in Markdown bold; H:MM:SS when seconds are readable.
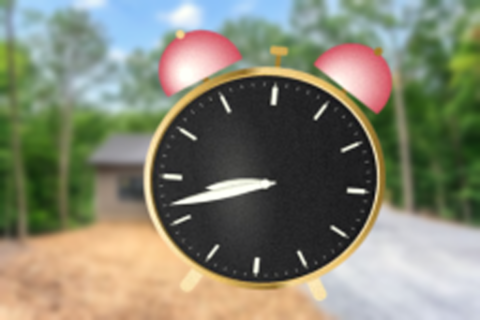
**8:42**
